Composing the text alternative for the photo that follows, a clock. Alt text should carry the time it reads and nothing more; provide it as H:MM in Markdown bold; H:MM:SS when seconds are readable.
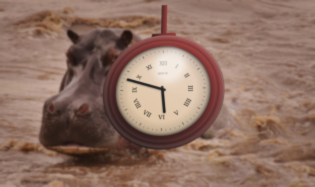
**5:48**
